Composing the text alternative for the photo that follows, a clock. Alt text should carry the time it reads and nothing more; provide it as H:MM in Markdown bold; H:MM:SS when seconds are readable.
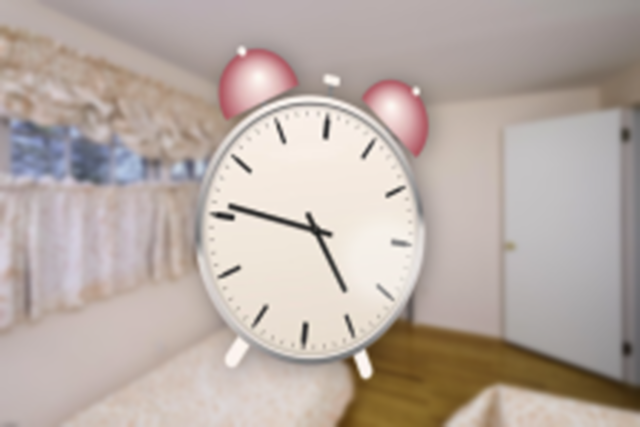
**4:46**
